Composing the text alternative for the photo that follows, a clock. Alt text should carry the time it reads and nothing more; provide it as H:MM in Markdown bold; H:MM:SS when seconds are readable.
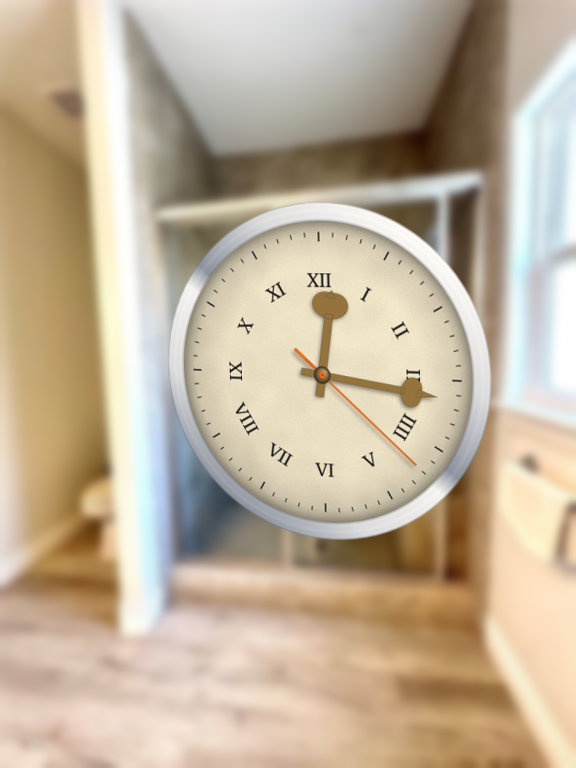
**12:16:22**
